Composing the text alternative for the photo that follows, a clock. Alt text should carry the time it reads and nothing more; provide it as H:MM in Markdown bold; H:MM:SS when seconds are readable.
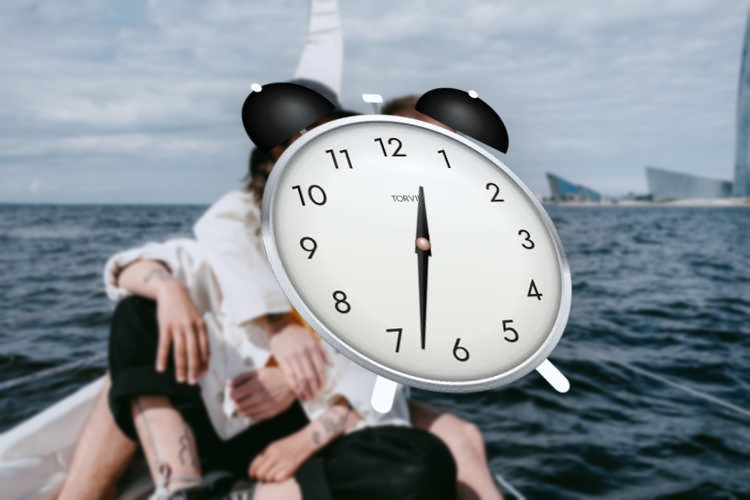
**12:33**
